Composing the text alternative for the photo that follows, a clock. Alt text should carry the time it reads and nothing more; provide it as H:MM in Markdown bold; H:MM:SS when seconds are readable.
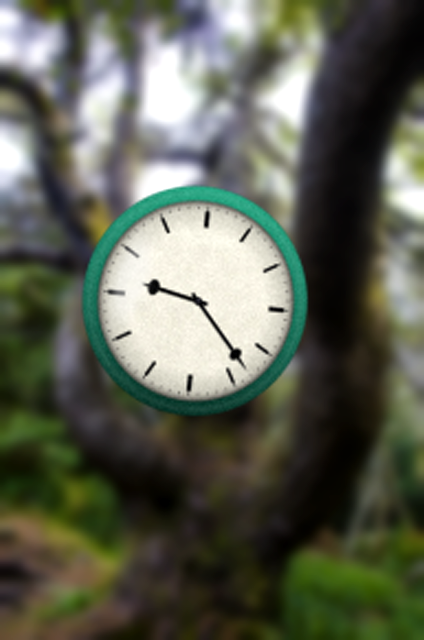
**9:23**
